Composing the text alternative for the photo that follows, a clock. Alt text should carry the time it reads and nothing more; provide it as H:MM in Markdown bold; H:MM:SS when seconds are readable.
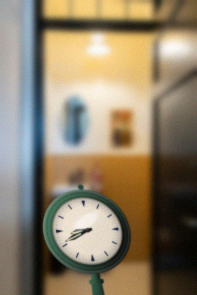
**8:41**
